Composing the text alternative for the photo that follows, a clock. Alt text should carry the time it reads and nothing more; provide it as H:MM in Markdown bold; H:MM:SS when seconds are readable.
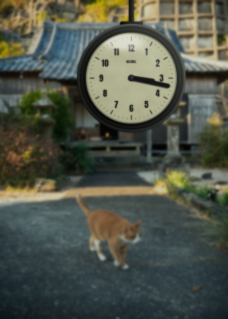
**3:17**
